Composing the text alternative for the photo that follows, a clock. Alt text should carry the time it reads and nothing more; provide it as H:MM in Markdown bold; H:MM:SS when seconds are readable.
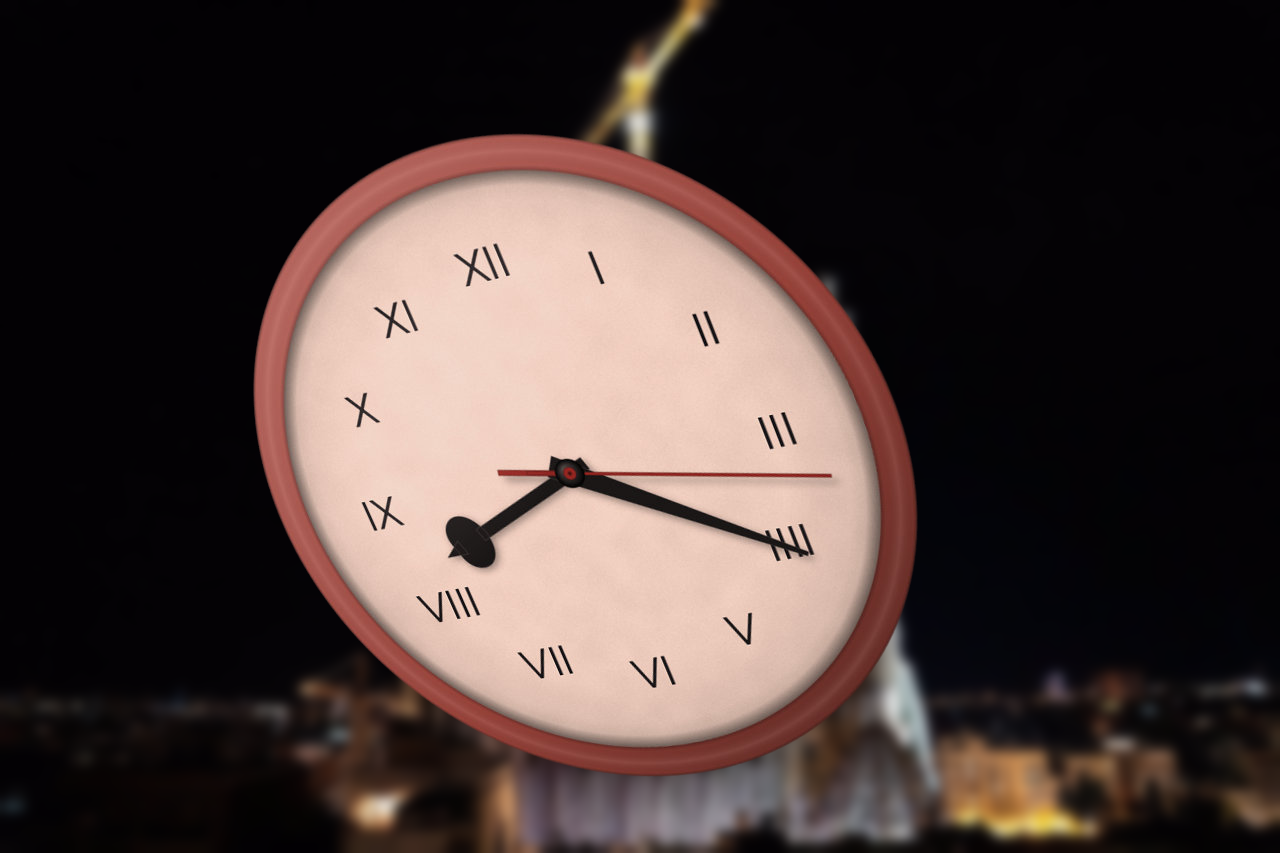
**8:20:17**
